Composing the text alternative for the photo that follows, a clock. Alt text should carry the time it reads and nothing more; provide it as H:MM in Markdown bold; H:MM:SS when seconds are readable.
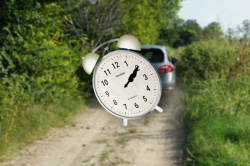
**2:10**
